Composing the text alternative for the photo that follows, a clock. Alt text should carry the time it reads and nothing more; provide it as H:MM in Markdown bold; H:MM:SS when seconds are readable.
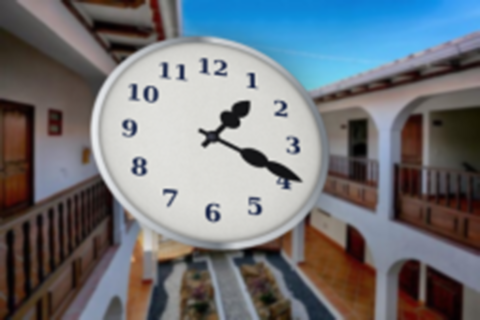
**1:19**
